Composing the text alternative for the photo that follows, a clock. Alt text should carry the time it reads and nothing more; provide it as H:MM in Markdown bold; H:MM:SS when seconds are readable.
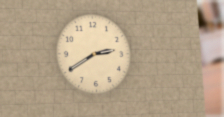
**2:40**
